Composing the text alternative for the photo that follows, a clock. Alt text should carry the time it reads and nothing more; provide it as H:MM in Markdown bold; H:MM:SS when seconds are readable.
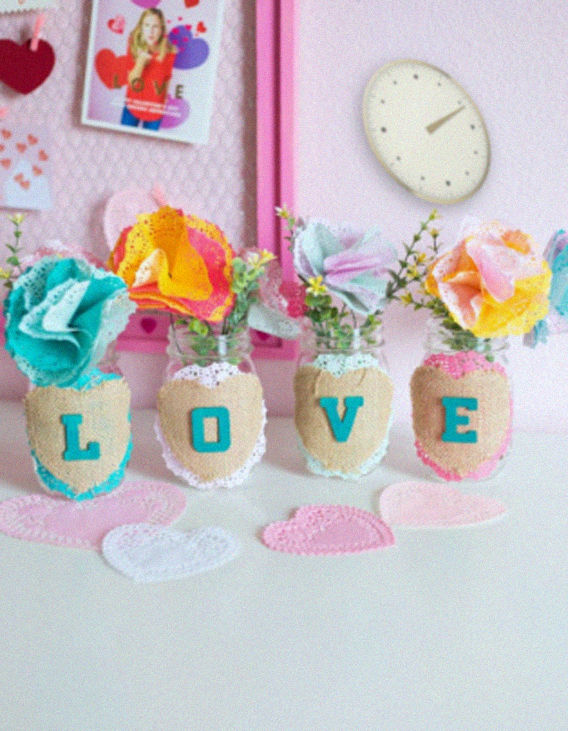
**2:11**
